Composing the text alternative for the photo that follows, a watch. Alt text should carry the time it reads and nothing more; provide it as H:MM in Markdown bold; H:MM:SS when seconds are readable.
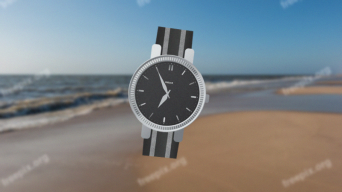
**6:55**
